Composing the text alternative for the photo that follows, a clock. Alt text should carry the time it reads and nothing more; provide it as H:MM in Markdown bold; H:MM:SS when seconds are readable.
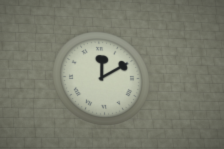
**12:10**
